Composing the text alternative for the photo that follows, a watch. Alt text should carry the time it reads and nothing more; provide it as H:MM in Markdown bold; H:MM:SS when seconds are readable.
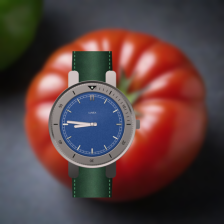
**8:46**
